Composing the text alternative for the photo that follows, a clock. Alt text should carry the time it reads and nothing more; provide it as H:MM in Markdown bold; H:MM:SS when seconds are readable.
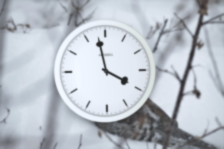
**3:58**
